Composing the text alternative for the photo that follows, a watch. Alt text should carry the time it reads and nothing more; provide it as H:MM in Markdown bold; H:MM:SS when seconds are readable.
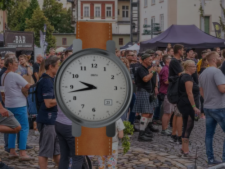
**9:43**
